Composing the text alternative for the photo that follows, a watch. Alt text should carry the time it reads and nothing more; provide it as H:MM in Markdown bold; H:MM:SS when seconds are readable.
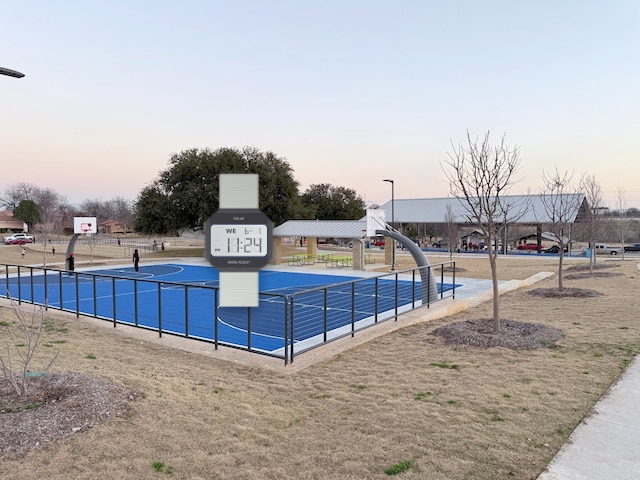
**11:24**
